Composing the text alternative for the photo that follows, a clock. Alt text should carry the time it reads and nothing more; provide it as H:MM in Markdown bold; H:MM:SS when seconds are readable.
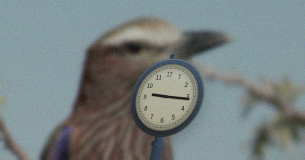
**9:16**
